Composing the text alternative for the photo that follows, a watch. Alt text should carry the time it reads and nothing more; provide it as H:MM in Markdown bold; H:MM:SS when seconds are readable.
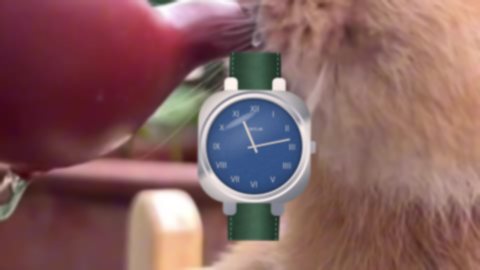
**11:13**
